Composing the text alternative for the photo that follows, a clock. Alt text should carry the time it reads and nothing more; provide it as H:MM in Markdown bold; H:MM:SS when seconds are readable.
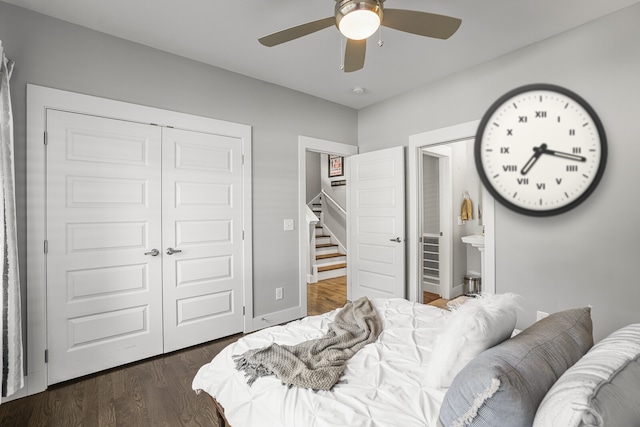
**7:17**
